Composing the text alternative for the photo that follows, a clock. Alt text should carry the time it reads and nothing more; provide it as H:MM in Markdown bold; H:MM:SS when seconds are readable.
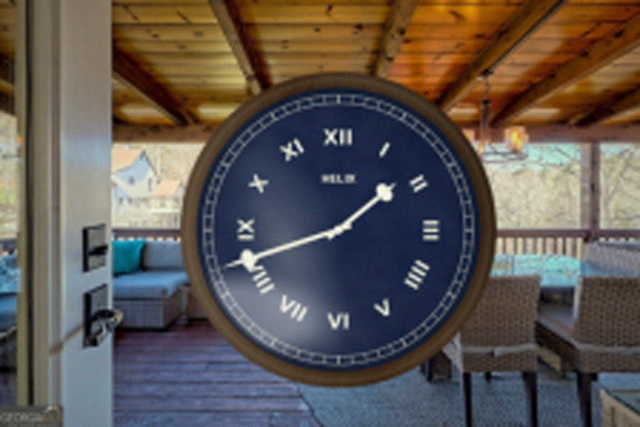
**1:42**
